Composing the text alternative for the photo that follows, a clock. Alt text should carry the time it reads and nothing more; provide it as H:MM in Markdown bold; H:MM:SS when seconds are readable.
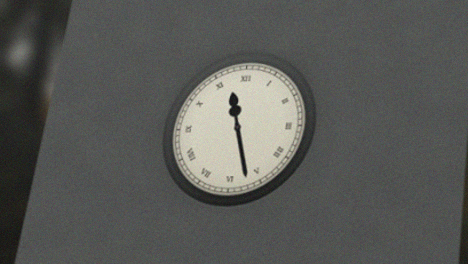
**11:27**
